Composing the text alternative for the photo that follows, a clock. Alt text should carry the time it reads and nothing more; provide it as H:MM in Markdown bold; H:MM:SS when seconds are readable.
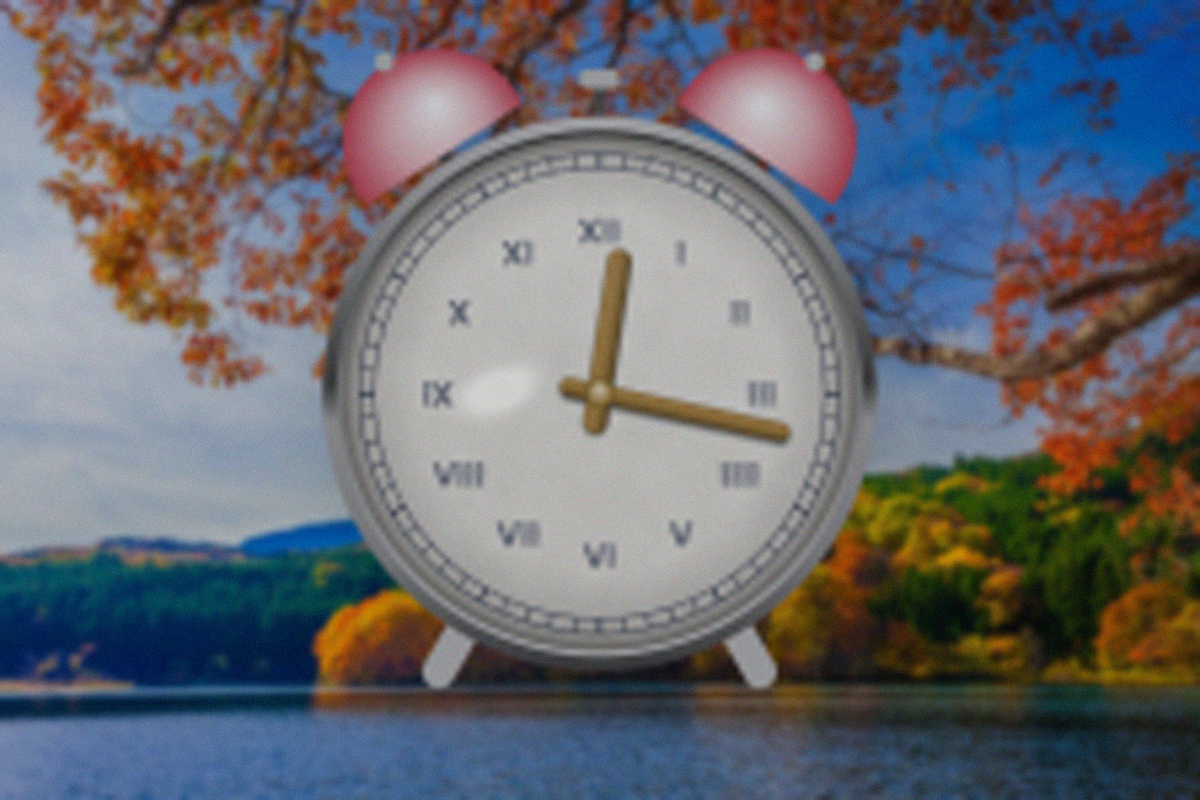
**12:17**
